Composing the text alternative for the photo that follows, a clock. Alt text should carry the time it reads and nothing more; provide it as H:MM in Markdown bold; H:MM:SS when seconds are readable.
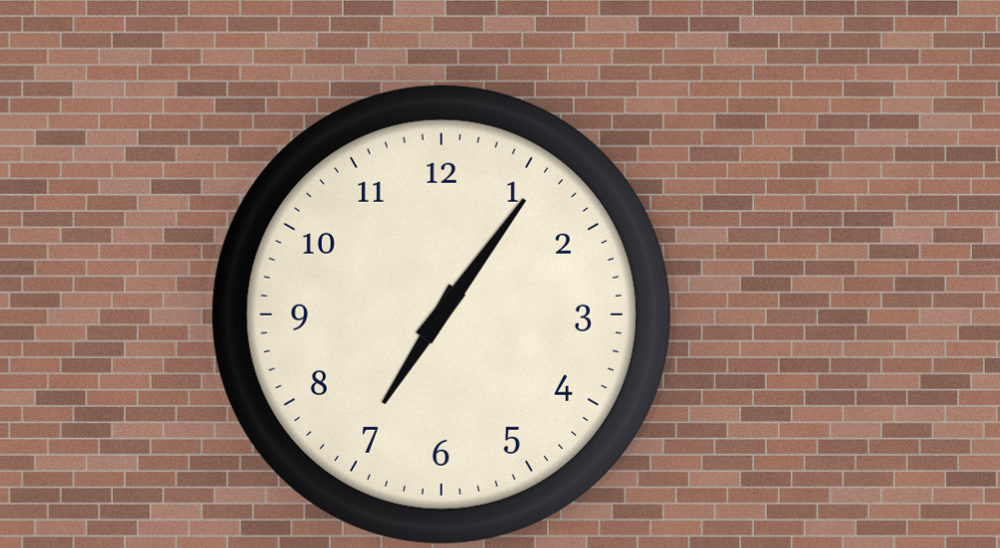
**7:06**
